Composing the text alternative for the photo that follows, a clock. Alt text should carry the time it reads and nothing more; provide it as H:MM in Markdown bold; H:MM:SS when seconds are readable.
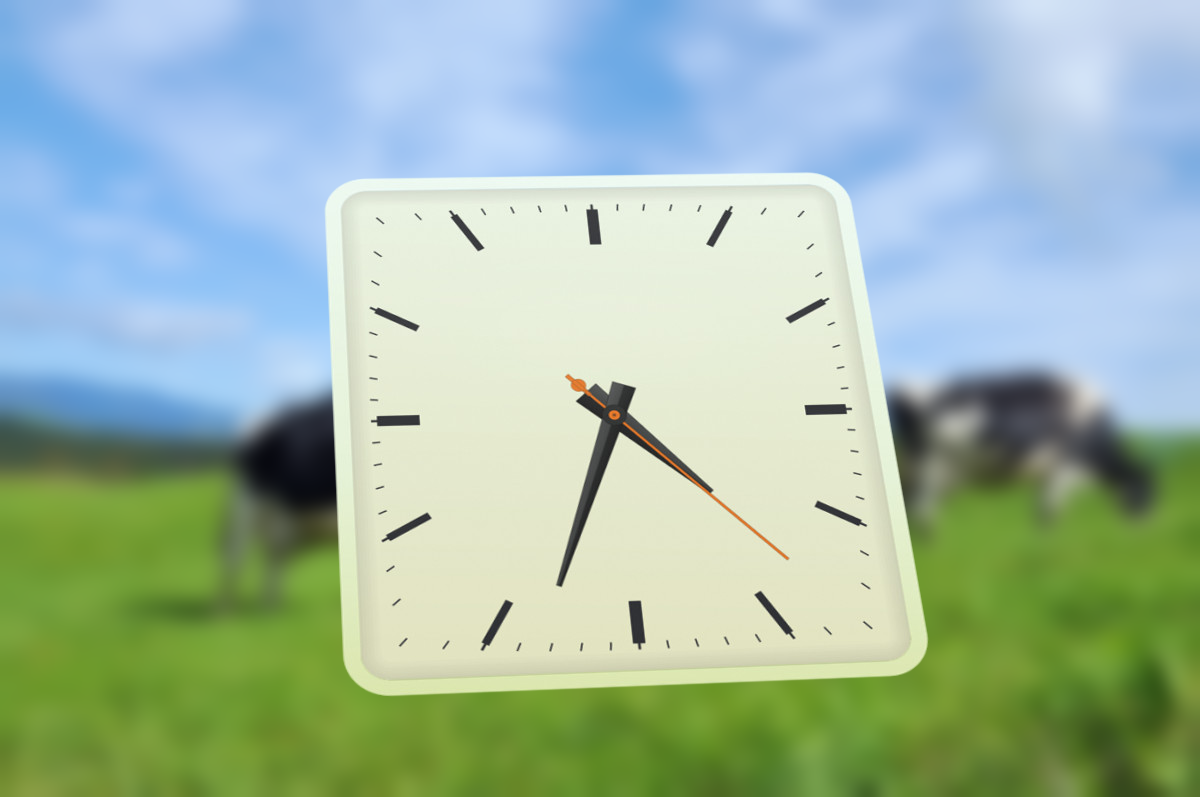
**4:33:23**
